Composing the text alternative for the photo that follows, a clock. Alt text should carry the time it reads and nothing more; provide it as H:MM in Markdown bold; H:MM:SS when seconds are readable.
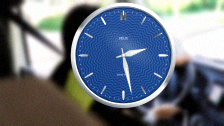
**2:28**
